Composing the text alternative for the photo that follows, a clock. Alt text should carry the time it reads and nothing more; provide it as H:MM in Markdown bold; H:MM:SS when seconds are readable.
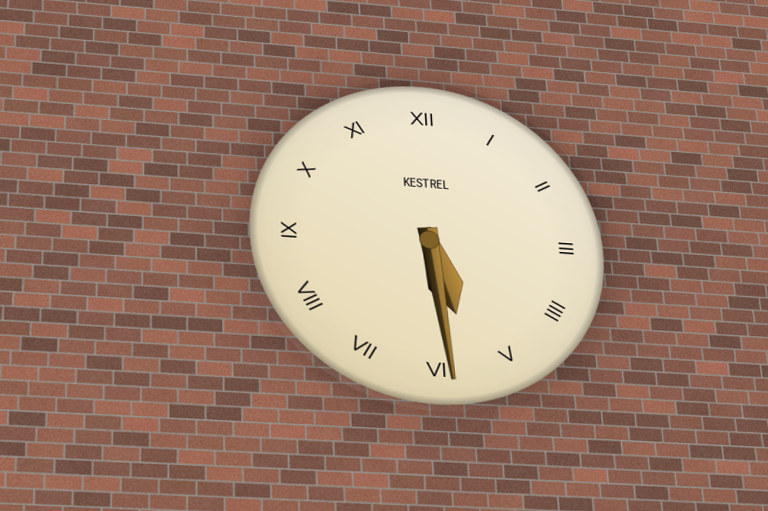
**5:29**
